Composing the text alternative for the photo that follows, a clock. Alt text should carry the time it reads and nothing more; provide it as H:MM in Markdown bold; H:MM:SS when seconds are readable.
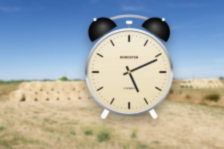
**5:11**
